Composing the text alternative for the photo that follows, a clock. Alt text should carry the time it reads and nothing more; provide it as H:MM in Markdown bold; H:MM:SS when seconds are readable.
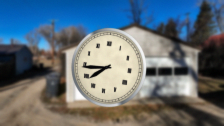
**7:44**
